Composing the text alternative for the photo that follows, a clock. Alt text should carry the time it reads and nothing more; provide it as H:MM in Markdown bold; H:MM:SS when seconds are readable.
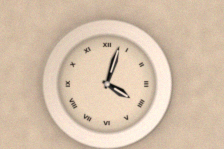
**4:03**
